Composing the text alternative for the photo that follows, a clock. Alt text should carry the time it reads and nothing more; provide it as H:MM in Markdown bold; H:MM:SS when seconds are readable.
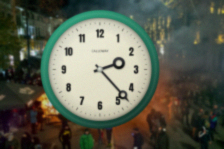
**2:23**
